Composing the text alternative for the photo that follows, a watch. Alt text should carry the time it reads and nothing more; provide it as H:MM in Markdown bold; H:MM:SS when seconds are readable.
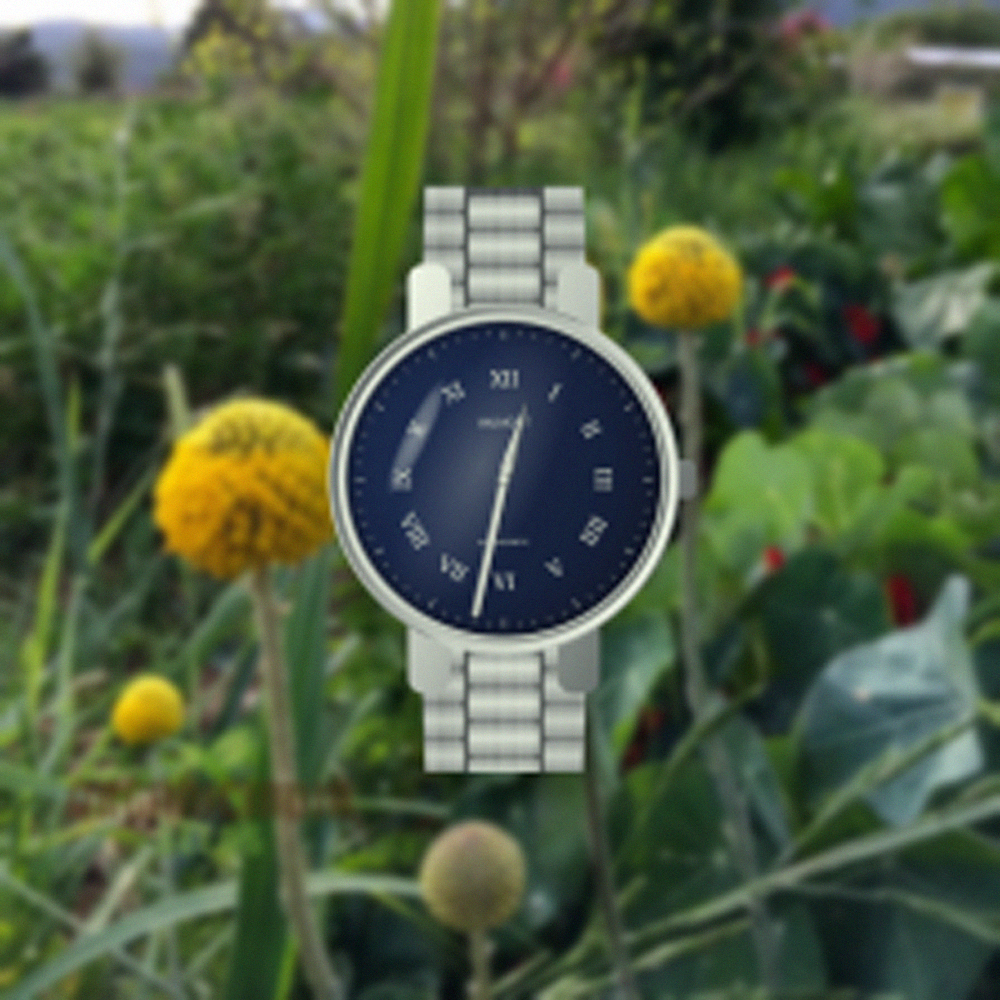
**12:32**
